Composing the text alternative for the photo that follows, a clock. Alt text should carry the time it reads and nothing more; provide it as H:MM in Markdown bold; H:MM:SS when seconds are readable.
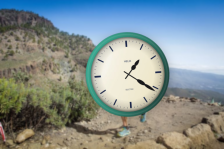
**1:21**
